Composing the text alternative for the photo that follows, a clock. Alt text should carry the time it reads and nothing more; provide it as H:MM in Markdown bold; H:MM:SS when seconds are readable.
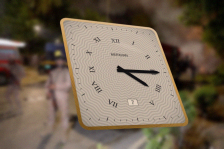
**4:15**
